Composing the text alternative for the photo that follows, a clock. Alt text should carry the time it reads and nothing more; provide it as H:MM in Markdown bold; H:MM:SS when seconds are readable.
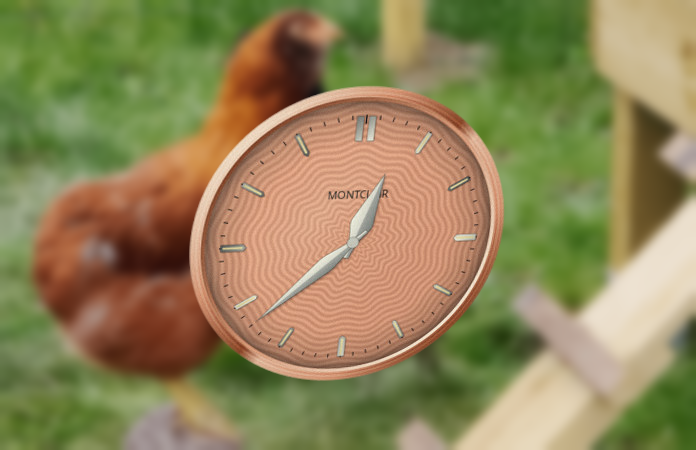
**12:38**
